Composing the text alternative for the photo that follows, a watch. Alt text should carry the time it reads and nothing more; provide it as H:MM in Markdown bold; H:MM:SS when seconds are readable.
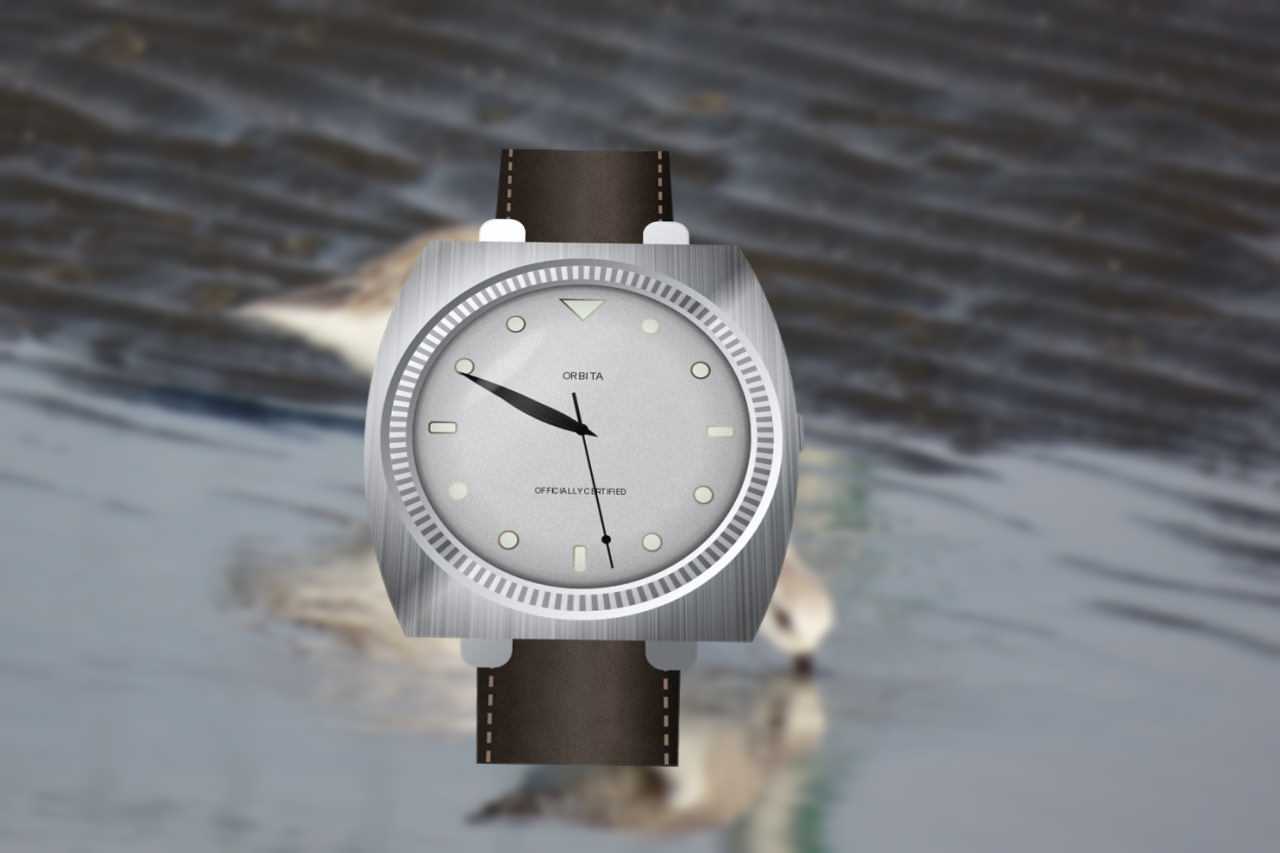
**9:49:28**
